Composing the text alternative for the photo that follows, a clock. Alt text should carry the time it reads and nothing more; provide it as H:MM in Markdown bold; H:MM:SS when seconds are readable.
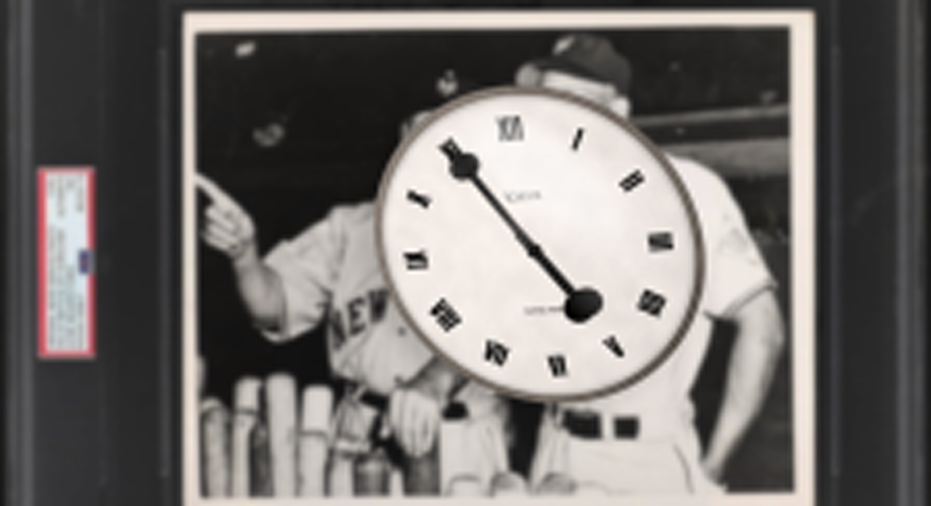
**4:55**
